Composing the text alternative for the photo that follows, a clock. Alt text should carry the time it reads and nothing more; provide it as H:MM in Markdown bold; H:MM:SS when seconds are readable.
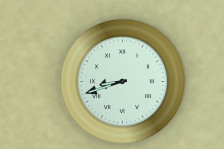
**8:42**
